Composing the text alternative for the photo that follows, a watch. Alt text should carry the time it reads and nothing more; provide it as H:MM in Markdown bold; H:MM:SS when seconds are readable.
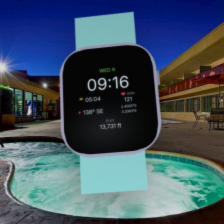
**9:16**
